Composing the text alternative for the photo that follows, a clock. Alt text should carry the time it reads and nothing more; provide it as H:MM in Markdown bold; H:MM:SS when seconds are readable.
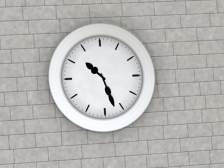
**10:27**
